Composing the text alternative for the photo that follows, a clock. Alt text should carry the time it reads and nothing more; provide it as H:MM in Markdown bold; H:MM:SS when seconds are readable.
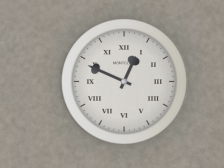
**12:49**
